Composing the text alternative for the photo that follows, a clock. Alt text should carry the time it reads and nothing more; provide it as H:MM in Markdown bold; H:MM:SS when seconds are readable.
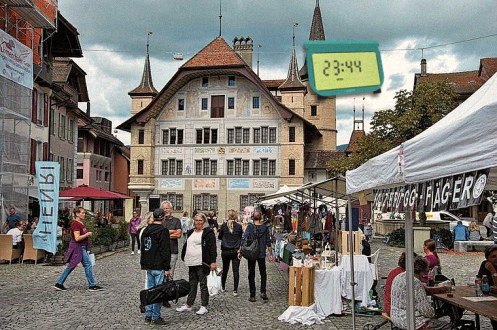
**23:44**
